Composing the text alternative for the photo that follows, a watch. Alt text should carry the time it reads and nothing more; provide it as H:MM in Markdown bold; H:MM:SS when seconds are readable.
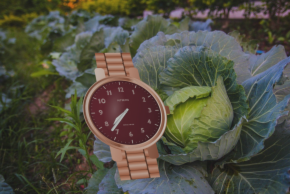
**7:37**
